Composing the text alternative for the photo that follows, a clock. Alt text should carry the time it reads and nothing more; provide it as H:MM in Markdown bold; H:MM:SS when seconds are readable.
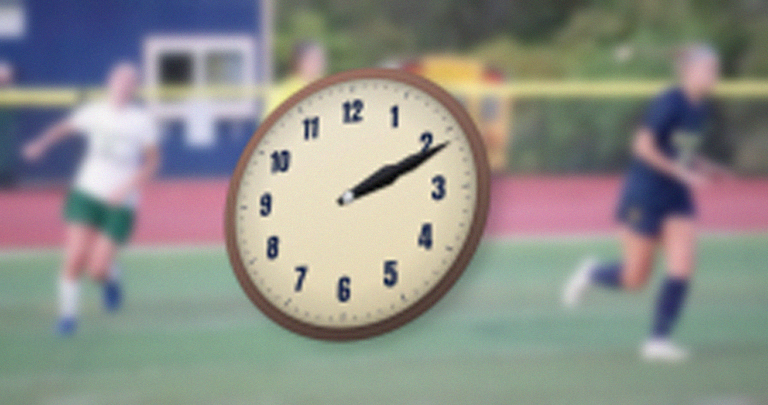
**2:11**
